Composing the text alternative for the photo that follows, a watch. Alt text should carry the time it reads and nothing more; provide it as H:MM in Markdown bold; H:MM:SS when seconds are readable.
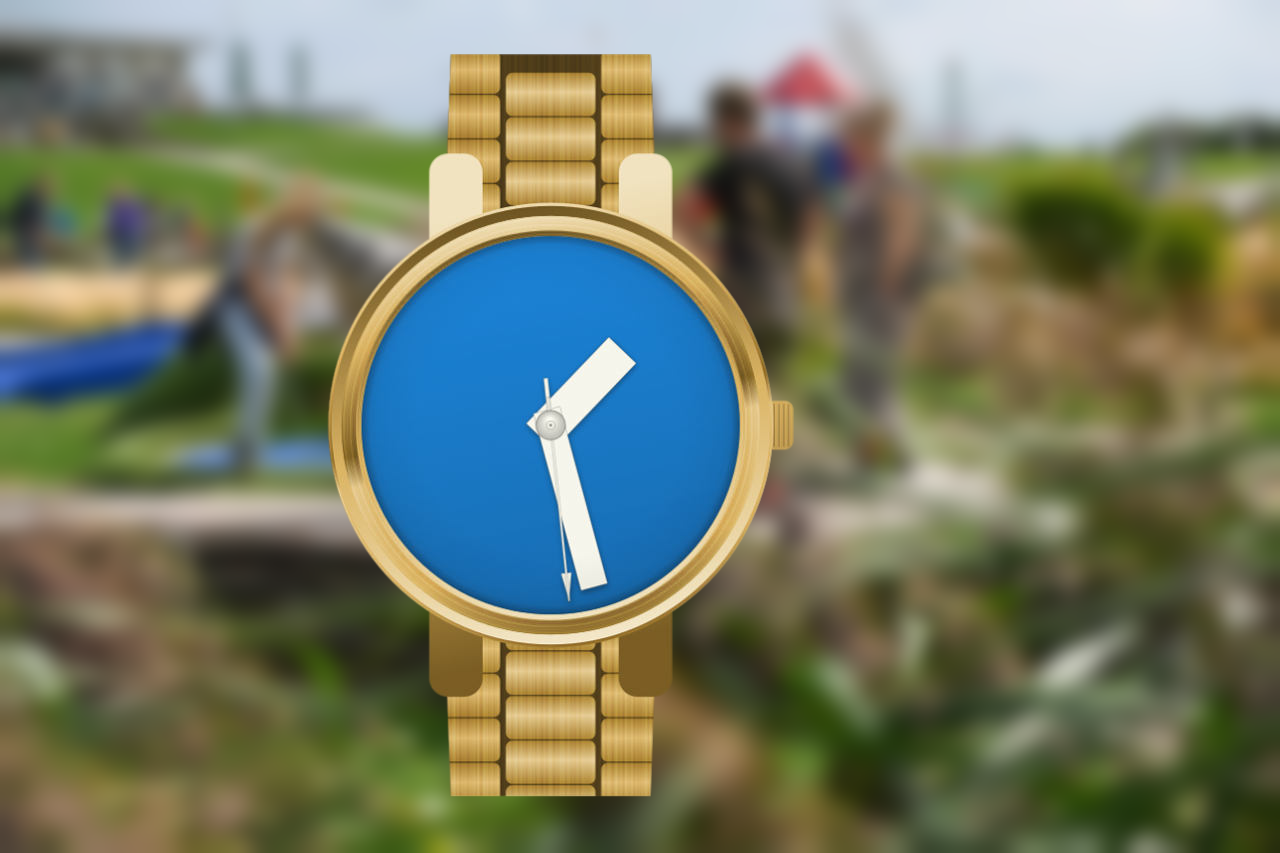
**1:27:29**
